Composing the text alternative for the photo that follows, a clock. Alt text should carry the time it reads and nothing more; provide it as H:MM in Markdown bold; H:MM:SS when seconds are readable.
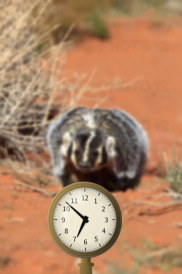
**6:52**
